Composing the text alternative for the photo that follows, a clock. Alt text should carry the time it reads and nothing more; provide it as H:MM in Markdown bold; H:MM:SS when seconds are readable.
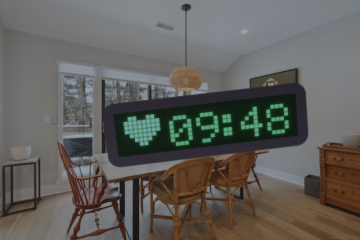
**9:48**
